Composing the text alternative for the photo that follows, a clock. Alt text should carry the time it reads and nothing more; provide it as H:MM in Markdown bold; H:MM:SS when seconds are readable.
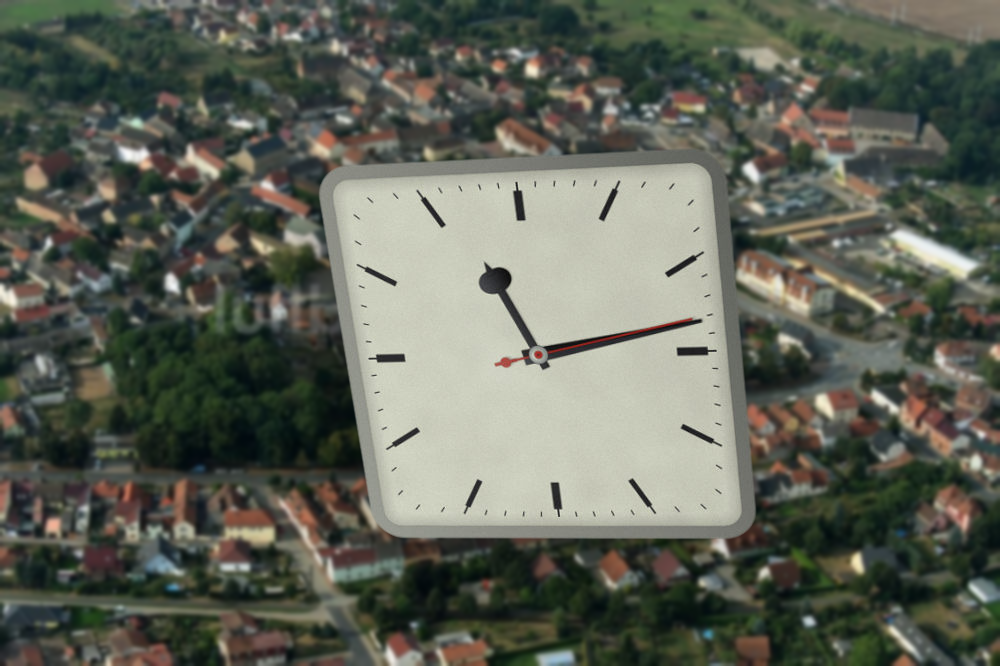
**11:13:13**
